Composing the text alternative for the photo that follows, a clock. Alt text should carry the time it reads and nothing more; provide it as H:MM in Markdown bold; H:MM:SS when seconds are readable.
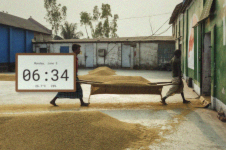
**6:34**
